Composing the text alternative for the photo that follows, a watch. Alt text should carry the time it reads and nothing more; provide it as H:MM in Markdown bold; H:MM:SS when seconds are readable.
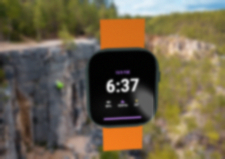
**6:37**
